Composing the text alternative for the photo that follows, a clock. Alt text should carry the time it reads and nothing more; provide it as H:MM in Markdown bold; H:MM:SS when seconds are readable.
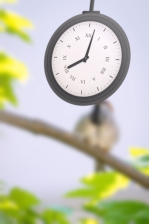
**8:02**
